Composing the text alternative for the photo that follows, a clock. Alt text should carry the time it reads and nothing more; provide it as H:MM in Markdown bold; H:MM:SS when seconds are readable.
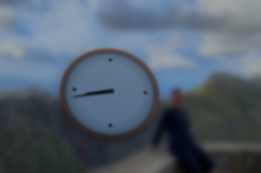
**8:43**
